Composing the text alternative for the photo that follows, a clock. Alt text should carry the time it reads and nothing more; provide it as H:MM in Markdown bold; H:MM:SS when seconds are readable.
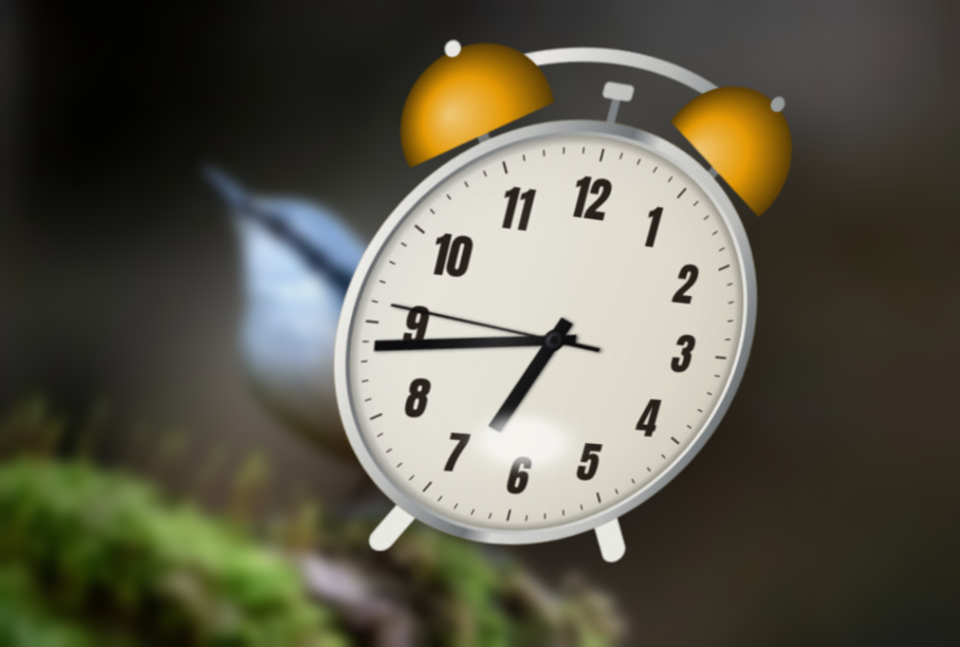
**6:43:46**
